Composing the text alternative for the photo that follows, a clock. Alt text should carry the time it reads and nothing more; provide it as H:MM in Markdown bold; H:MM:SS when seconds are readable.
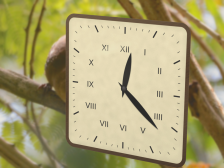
**12:22**
